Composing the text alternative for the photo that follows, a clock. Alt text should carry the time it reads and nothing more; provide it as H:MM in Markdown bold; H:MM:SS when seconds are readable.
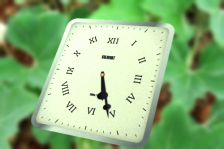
**5:26**
